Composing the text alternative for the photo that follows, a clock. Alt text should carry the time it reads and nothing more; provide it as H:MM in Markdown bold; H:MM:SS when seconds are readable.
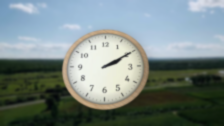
**2:10**
